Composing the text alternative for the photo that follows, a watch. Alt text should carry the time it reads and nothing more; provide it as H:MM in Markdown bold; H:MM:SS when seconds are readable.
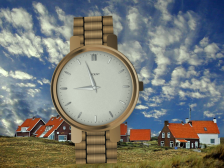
**8:57**
